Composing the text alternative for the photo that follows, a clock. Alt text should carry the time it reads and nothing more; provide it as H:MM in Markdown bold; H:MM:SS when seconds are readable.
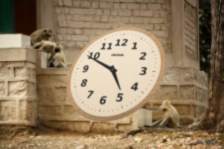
**4:49**
